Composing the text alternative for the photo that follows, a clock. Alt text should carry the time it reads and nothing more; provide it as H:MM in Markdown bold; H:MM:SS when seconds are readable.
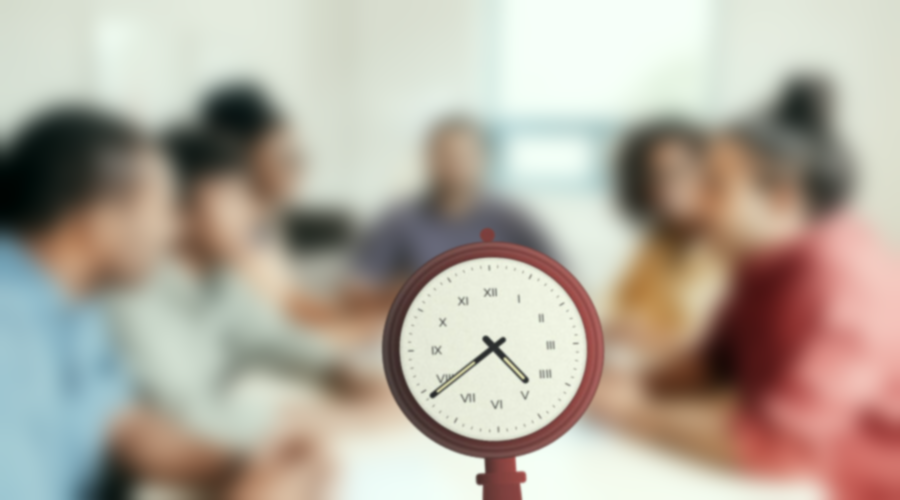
**4:39**
